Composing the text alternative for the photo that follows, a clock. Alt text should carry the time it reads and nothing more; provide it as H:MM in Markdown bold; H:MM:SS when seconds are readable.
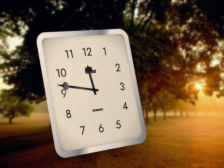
**11:47**
